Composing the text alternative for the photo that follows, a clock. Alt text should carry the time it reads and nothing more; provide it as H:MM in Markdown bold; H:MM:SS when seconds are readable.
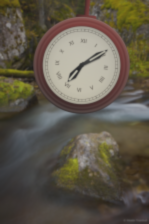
**7:09**
